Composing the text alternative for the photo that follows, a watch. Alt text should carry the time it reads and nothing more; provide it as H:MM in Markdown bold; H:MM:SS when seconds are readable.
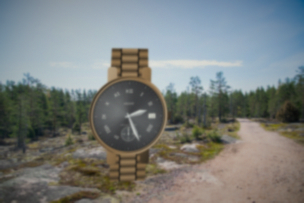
**2:26**
